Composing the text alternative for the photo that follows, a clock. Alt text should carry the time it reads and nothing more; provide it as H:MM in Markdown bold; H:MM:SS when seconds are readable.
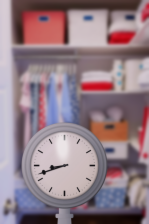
**8:42**
